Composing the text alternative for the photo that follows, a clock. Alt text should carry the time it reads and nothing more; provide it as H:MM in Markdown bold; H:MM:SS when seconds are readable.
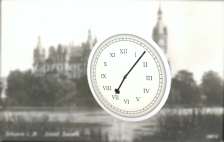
**7:07**
